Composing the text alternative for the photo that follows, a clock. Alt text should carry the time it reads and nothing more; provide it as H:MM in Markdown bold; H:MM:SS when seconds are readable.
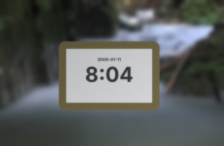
**8:04**
